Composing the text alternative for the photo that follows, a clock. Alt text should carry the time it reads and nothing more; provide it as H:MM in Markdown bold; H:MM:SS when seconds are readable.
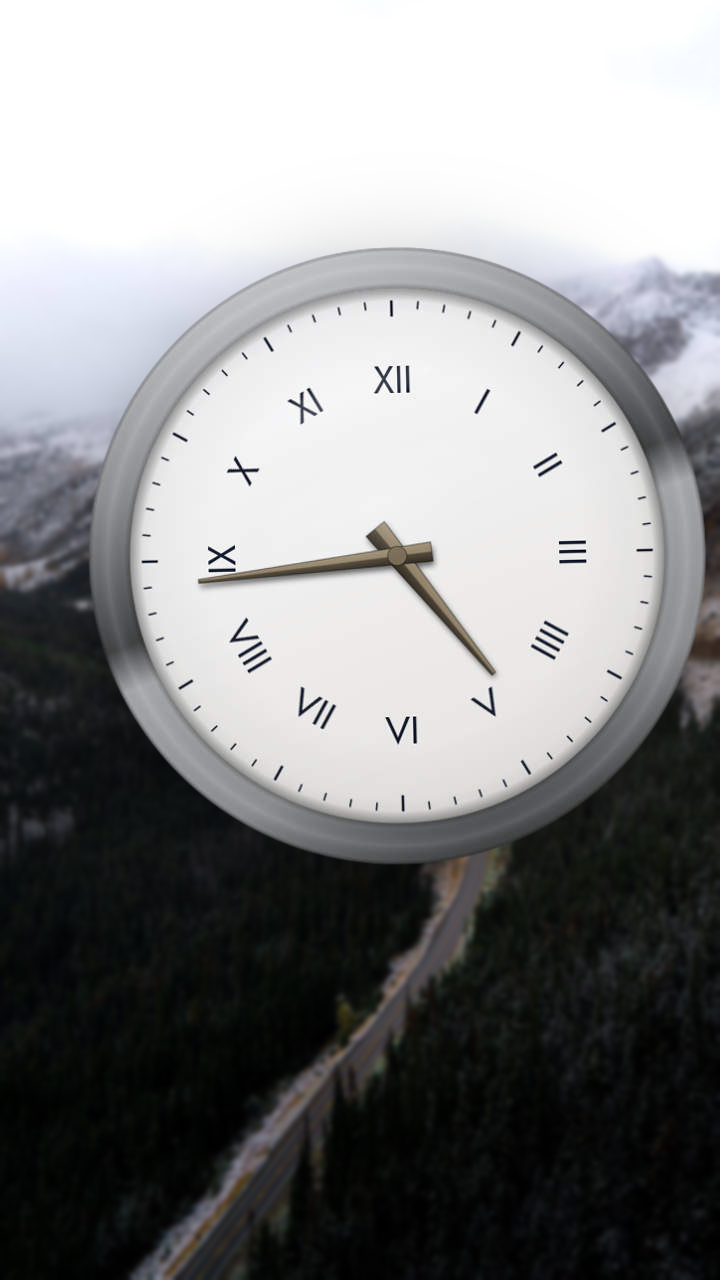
**4:44**
